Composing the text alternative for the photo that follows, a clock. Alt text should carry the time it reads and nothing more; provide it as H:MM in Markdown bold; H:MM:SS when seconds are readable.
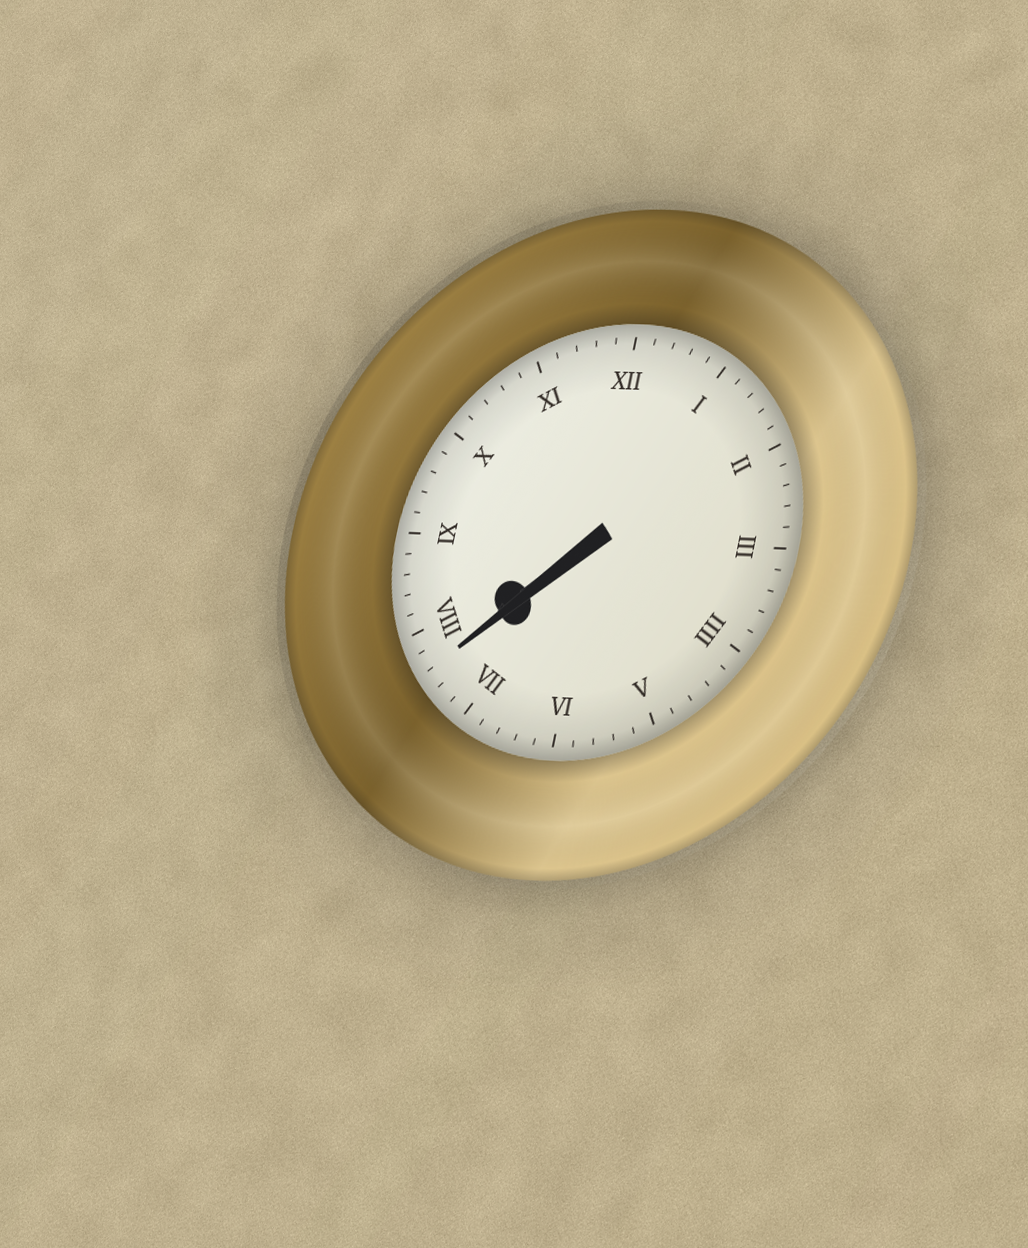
**7:38**
